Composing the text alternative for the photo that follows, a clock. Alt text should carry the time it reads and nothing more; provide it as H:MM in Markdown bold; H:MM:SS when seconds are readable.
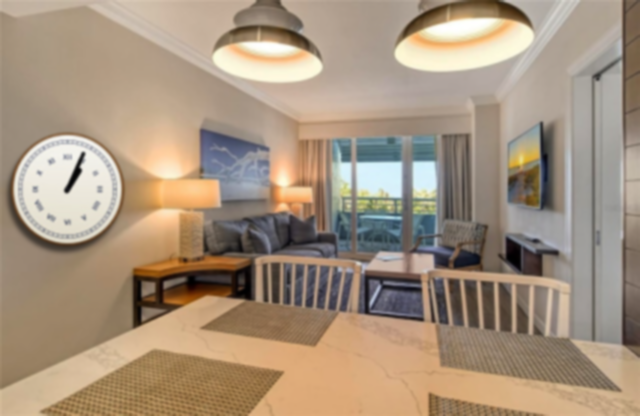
**1:04**
